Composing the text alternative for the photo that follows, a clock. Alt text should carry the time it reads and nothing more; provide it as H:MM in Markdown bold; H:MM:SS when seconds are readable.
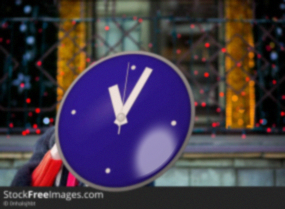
**11:02:59**
